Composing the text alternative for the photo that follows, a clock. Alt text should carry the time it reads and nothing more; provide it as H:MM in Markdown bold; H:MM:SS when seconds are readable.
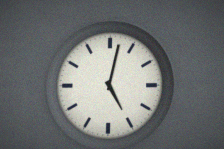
**5:02**
